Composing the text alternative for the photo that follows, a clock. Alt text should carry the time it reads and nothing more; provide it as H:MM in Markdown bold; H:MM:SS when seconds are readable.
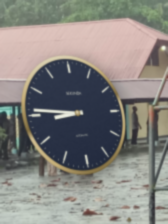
**8:46**
